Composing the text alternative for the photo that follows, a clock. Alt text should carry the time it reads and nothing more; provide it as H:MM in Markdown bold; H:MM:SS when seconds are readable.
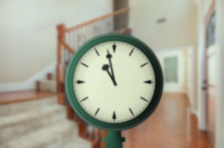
**10:58**
